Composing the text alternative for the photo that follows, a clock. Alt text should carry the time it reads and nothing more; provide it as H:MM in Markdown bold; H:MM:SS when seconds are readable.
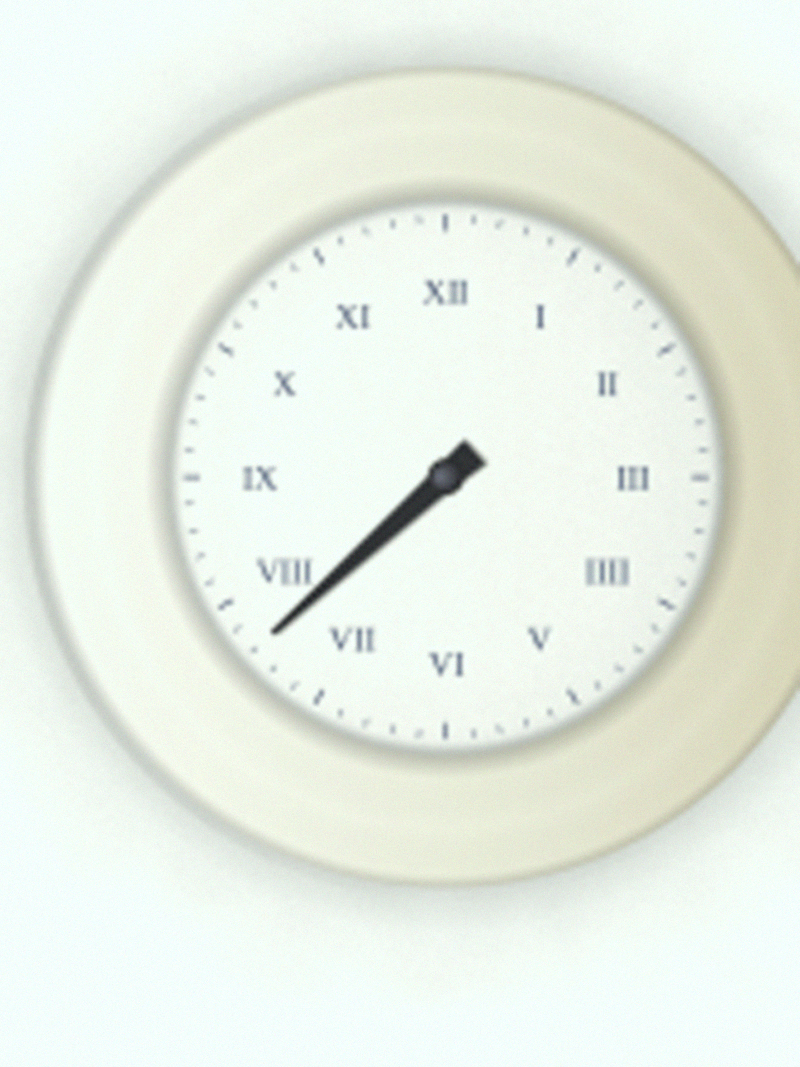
**7:38**
